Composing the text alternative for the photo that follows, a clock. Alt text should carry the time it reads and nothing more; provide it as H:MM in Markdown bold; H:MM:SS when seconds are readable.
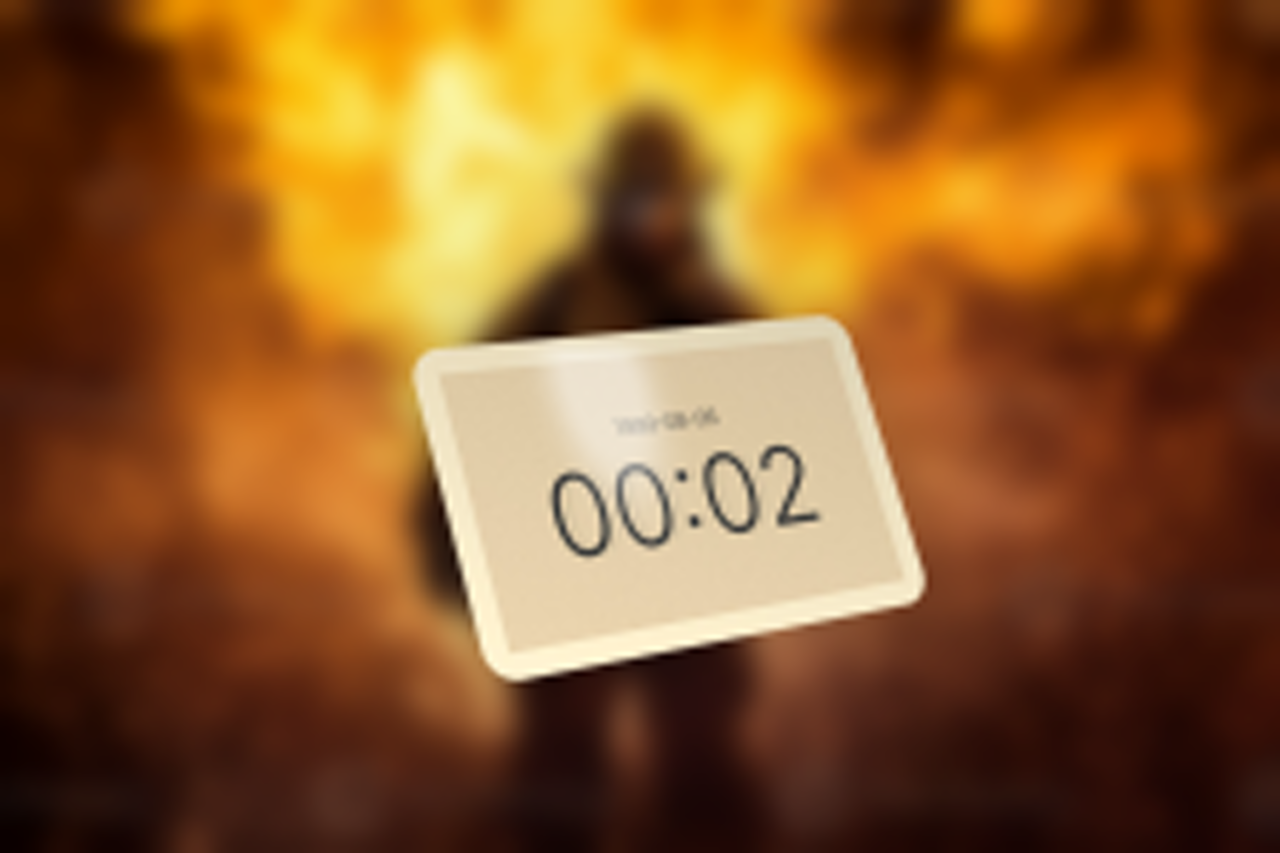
**0:02**
